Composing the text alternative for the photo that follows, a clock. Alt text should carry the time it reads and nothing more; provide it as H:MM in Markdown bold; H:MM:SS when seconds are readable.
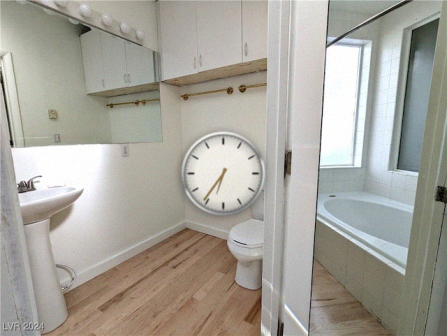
**6:36**
